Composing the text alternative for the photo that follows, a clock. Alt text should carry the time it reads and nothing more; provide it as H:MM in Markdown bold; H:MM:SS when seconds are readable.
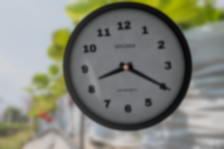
**8:20**
